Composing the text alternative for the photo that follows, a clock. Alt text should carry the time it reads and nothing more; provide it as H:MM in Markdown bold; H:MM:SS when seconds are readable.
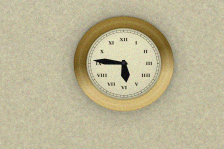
**5:46**
